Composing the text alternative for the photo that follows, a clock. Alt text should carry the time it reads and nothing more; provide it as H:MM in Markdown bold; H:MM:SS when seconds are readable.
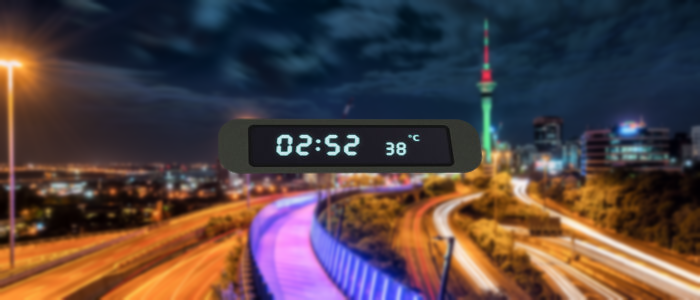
**2:52**
